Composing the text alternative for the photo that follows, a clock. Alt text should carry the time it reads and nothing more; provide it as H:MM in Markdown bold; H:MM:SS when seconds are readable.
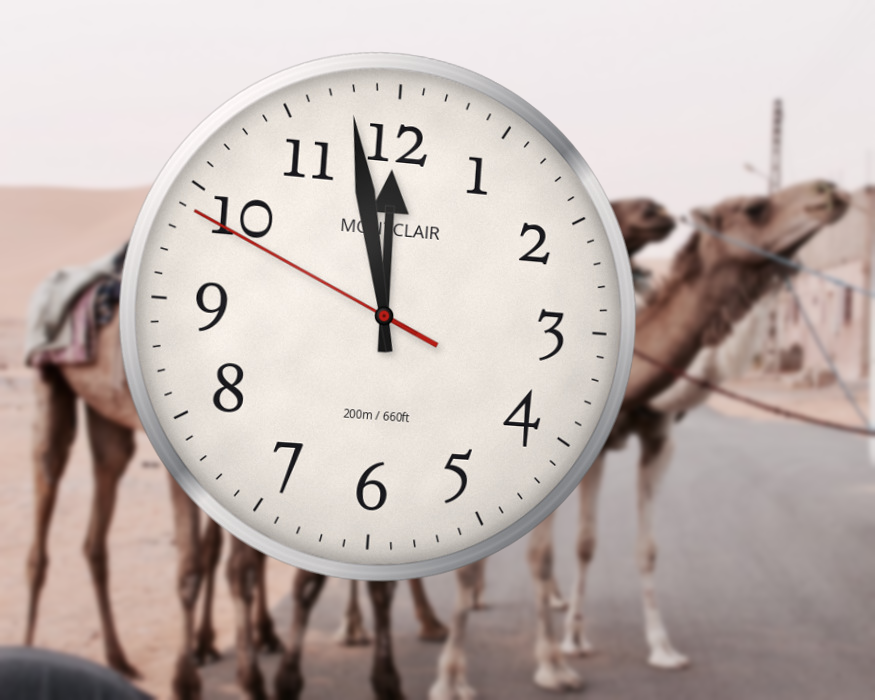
**11:57:49**
